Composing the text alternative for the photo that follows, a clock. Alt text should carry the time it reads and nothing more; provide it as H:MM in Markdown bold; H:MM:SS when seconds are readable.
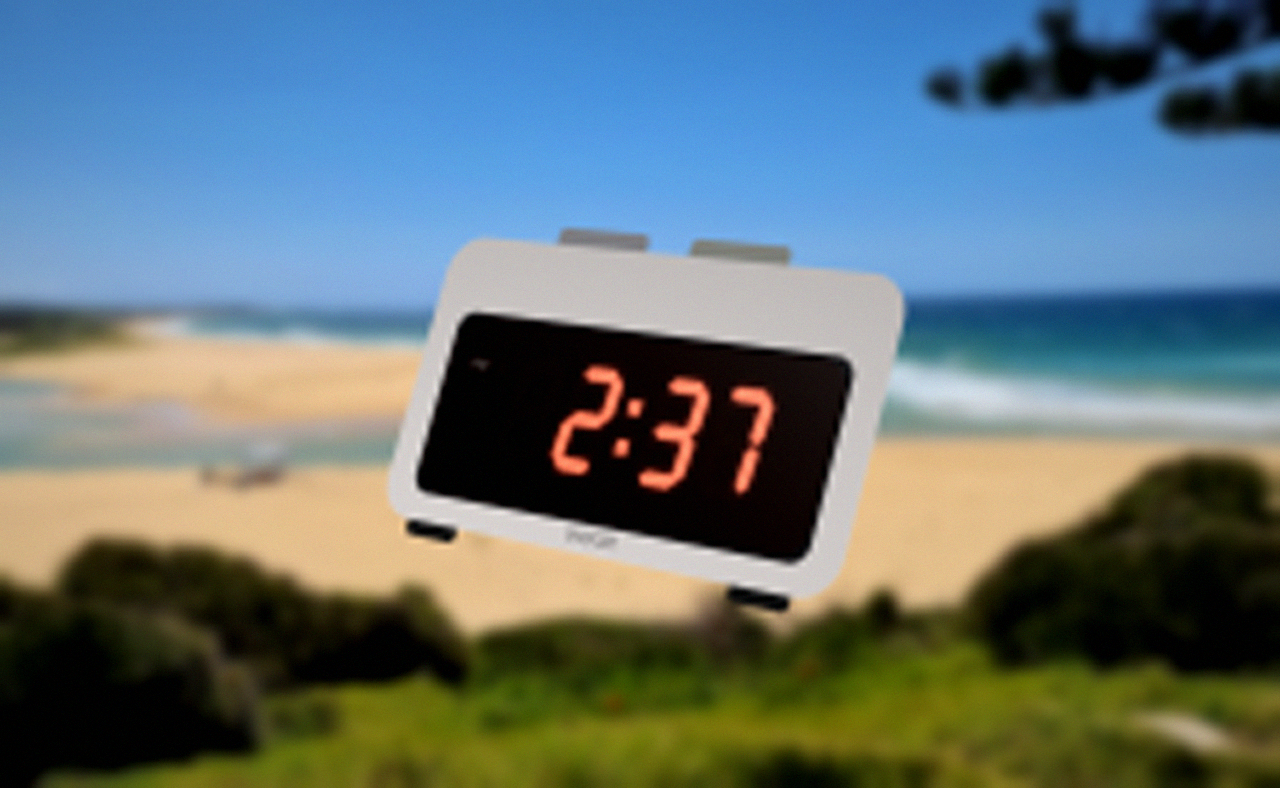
**2:37**
